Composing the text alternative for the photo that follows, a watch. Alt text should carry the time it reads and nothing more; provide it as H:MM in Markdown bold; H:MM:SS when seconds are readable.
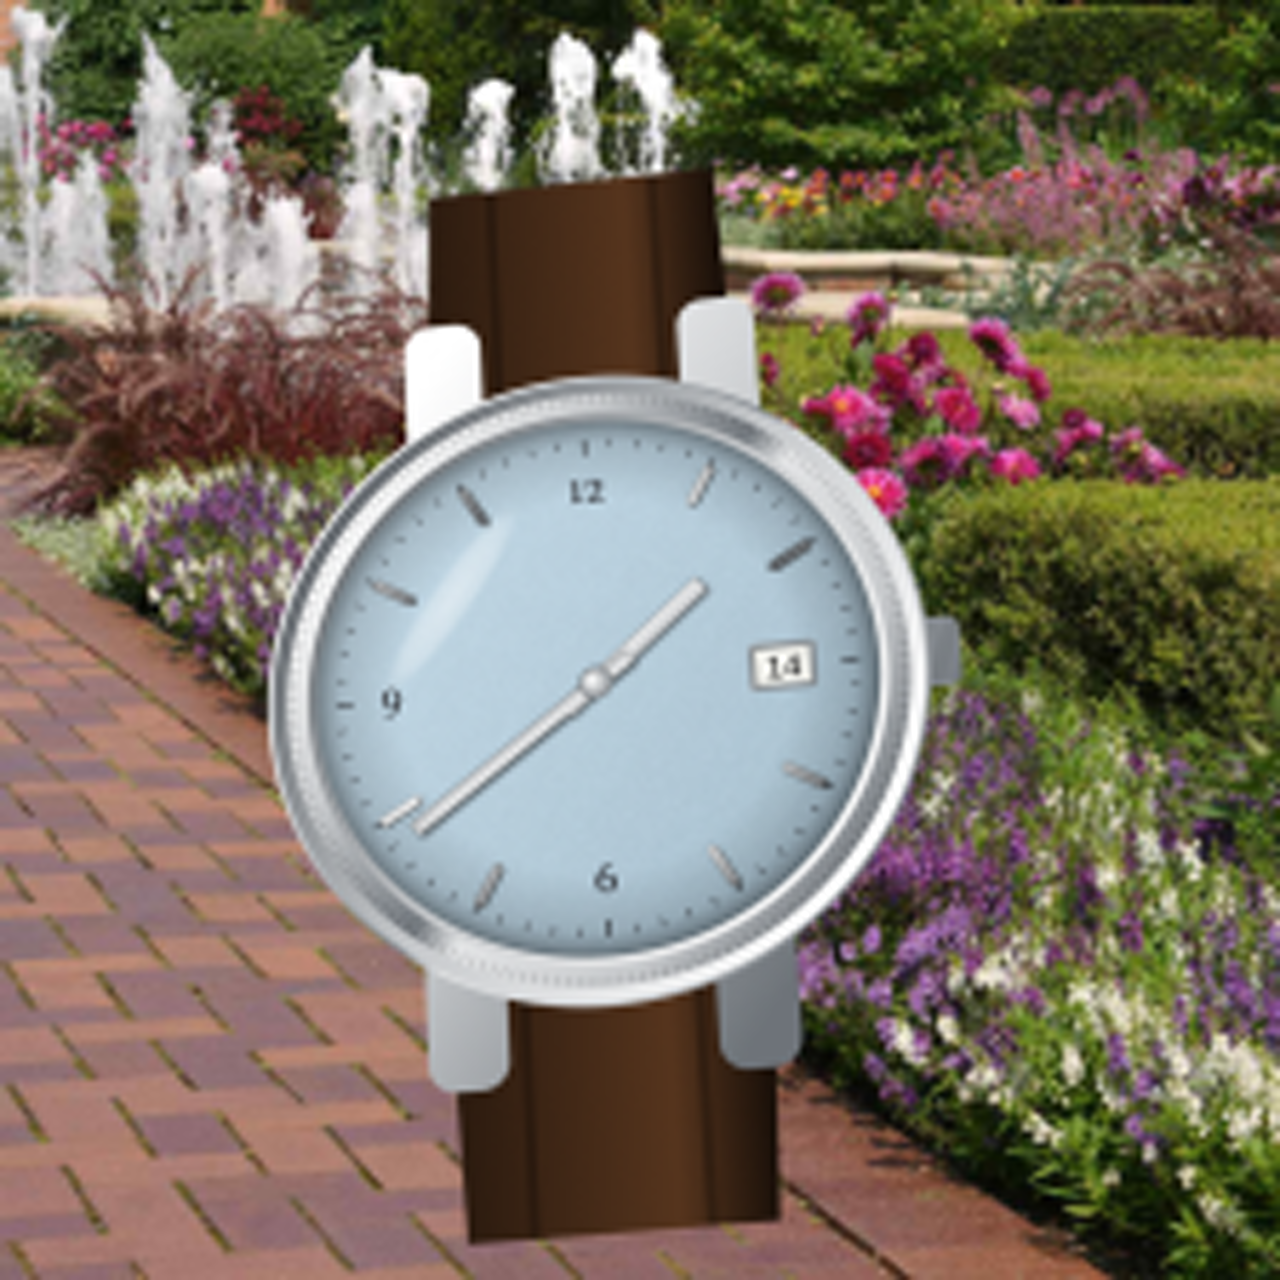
**1:39**
